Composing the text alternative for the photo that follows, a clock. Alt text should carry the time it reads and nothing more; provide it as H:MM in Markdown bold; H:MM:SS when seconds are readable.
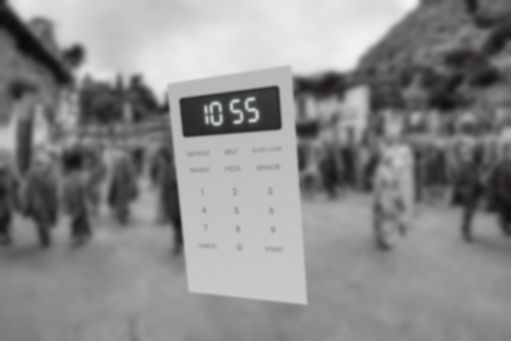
**10:55**
